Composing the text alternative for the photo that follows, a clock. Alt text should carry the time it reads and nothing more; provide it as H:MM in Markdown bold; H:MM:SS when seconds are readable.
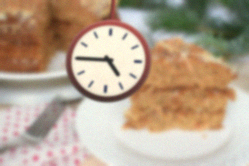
**4:45**
